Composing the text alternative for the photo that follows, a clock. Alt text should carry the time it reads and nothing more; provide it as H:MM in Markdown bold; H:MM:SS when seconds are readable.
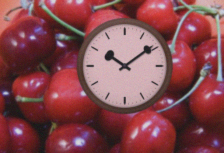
**10:09**
